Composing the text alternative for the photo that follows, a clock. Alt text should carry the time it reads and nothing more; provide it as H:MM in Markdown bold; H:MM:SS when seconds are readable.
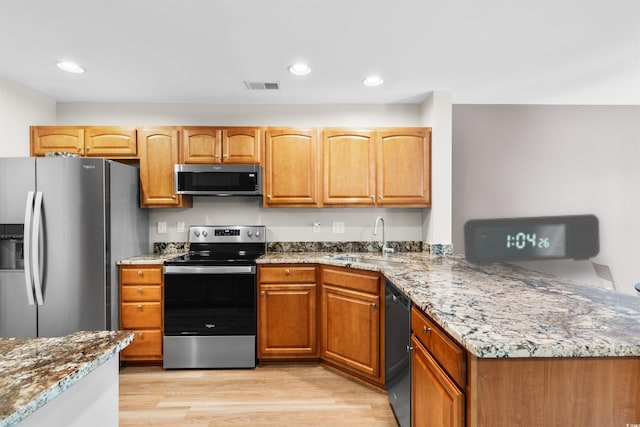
**1:04**
